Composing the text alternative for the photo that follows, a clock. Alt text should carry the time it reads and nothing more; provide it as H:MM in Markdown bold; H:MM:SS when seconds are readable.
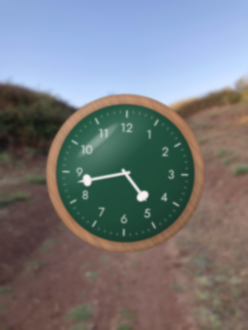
**4:43**
